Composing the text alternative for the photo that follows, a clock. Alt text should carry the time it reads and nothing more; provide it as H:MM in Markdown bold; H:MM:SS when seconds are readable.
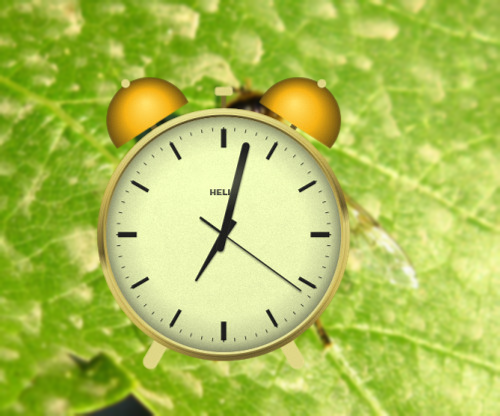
**7:02:21**
